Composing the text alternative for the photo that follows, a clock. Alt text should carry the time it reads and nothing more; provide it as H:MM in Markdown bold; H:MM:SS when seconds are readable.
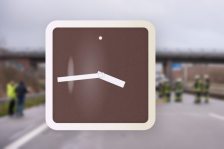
**3:44**
